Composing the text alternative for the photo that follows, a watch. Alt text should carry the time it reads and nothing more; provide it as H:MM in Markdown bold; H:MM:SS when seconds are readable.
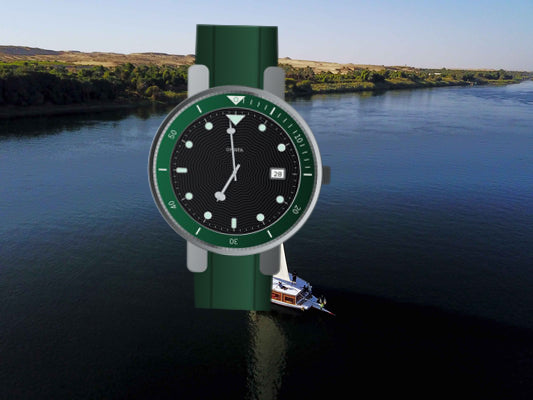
**6:59**
